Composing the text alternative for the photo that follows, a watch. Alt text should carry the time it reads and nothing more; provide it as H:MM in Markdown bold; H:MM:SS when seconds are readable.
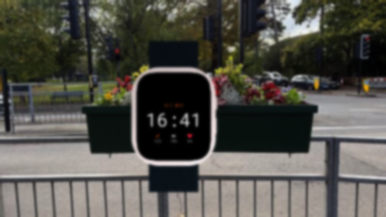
**16:41**
